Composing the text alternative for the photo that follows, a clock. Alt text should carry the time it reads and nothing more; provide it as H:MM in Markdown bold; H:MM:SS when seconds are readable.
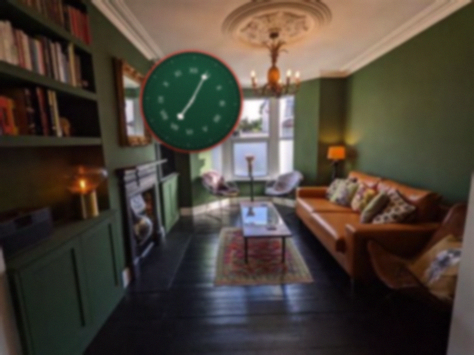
**7:04**
